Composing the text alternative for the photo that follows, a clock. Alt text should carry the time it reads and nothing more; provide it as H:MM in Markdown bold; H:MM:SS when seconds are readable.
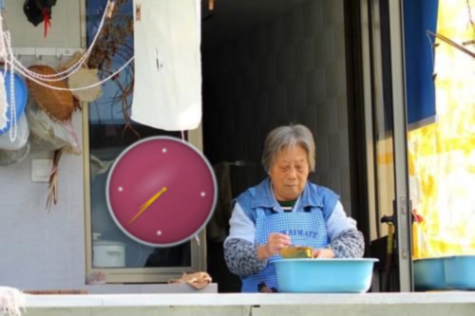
**7:37**
